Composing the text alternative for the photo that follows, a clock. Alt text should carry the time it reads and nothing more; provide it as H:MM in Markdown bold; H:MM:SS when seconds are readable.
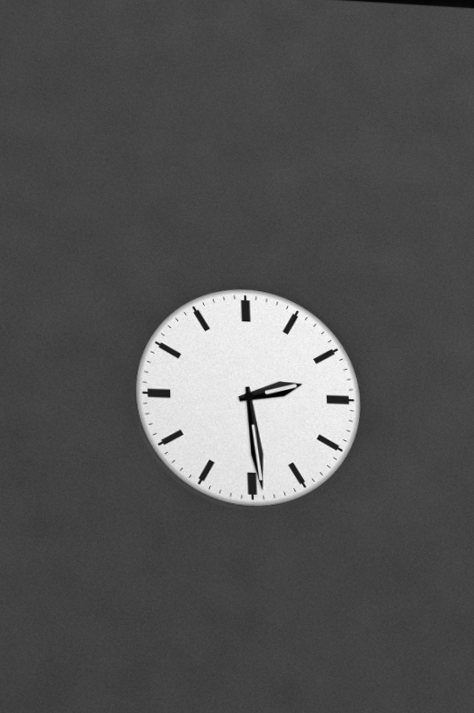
**2:29**
